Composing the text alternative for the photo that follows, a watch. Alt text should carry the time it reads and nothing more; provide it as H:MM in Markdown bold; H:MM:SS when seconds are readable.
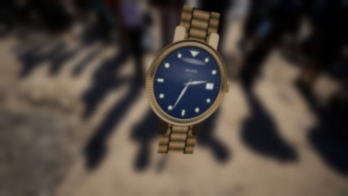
**2:34**
